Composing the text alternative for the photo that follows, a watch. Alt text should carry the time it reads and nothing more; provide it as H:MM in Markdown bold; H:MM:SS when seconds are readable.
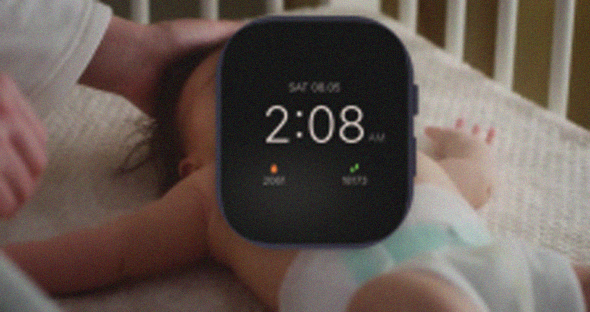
**2:08**
